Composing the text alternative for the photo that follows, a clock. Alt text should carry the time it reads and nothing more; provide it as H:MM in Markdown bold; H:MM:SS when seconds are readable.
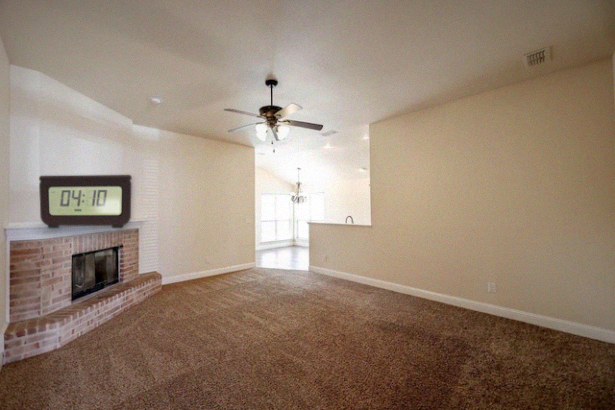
**4:10**
